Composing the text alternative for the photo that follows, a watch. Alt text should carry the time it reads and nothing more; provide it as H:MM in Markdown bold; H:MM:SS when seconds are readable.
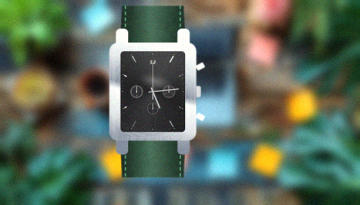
**5:14**
